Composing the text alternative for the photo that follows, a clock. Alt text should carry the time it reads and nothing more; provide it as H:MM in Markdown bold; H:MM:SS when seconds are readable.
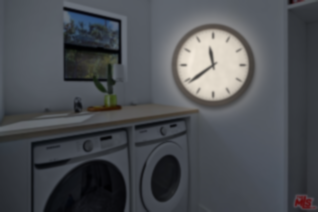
**11:39**
